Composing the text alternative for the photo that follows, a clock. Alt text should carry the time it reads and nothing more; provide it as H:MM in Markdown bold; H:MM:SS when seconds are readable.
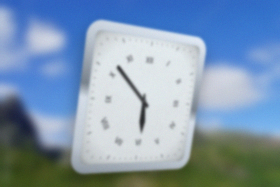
**5:52**
